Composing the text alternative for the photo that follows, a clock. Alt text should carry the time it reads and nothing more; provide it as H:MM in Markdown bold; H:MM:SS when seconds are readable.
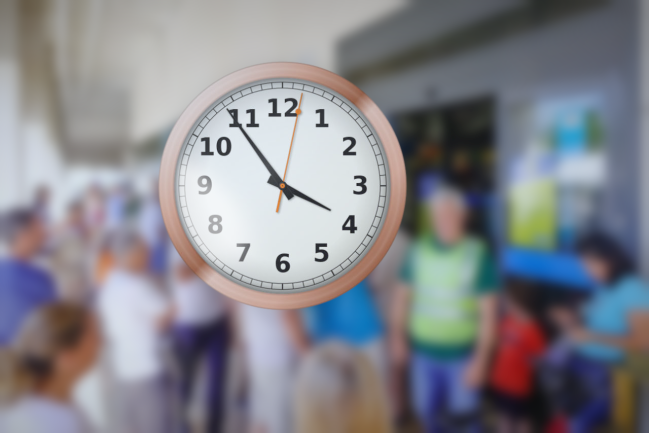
**3:54:02**
